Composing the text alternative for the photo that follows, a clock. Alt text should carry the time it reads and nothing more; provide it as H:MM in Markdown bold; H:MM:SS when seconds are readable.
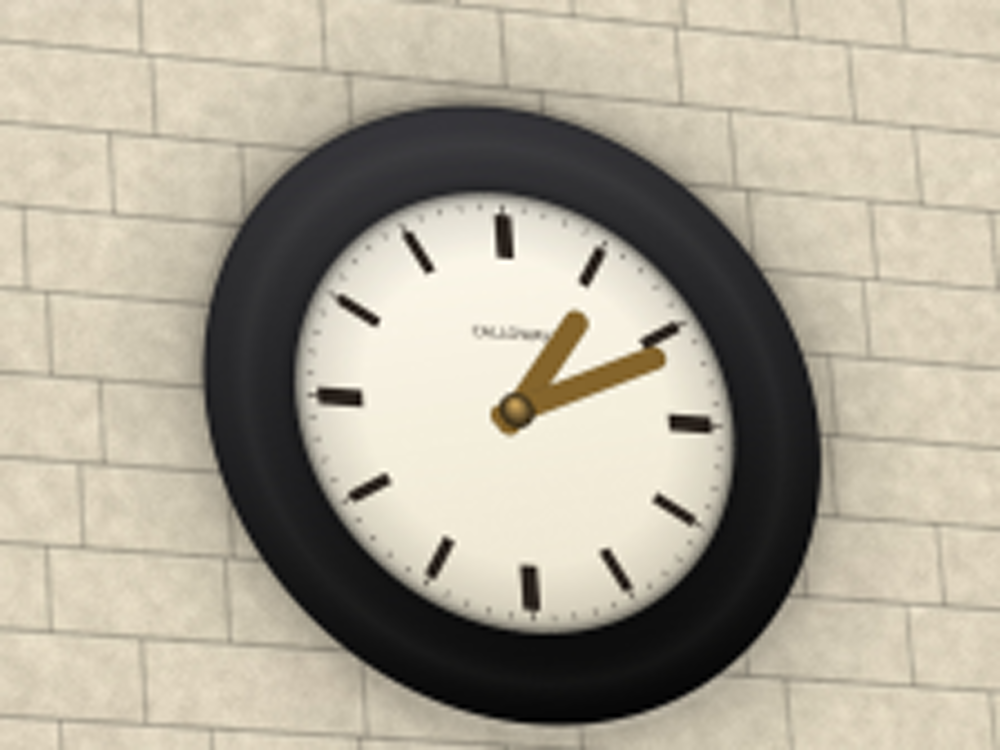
**1:11**
